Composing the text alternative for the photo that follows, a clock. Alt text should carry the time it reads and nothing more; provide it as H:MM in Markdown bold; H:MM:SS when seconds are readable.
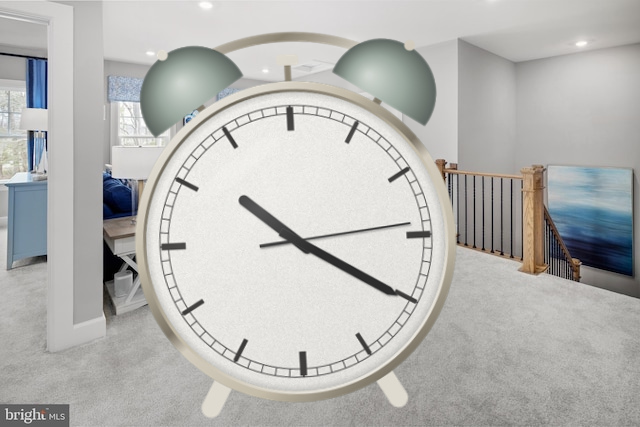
**10:20:14**
